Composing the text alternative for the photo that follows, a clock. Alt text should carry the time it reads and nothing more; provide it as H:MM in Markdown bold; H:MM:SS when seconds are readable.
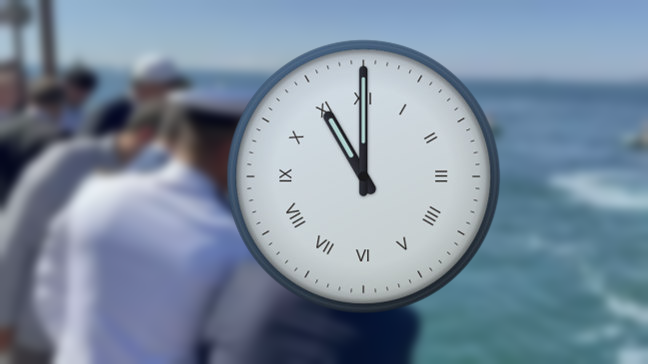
**11:00**
